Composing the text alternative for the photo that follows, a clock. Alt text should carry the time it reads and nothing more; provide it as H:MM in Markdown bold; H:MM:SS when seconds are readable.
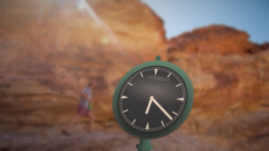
**6:22**
